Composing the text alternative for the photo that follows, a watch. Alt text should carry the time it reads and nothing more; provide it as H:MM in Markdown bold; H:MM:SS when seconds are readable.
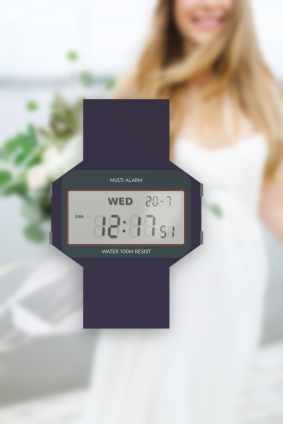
**12:17:51**
